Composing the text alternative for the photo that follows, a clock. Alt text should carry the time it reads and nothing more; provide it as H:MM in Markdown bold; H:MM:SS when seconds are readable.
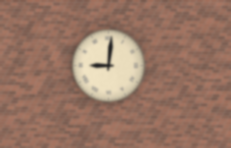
**9:01**
